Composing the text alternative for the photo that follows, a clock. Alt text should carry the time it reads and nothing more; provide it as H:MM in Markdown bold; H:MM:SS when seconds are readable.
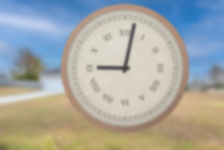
**9:02**
